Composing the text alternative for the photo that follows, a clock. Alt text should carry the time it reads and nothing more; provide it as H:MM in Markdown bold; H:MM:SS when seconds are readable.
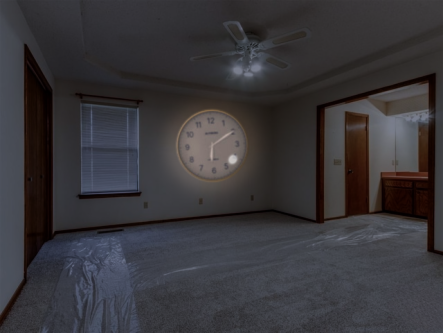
**6:10**
